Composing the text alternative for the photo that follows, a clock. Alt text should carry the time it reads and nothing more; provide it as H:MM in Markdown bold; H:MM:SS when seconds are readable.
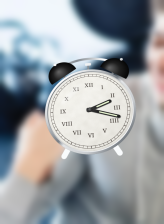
**2:18**
